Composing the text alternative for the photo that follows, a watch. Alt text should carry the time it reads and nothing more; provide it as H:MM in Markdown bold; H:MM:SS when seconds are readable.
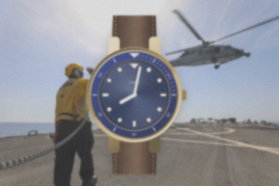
**8:02**
